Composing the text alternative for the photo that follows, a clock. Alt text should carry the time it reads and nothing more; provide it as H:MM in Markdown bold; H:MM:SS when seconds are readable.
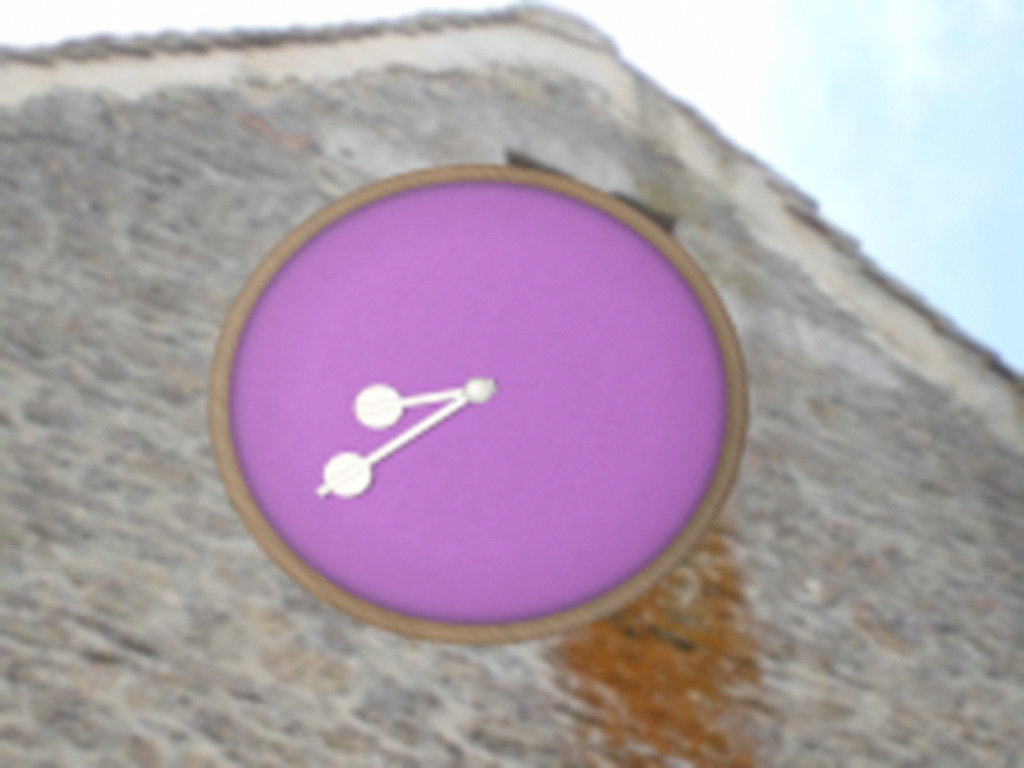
**8:39**
